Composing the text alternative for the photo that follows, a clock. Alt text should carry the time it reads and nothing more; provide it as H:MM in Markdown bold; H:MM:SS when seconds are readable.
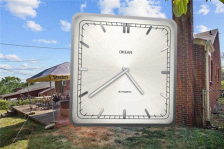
**4:39**
